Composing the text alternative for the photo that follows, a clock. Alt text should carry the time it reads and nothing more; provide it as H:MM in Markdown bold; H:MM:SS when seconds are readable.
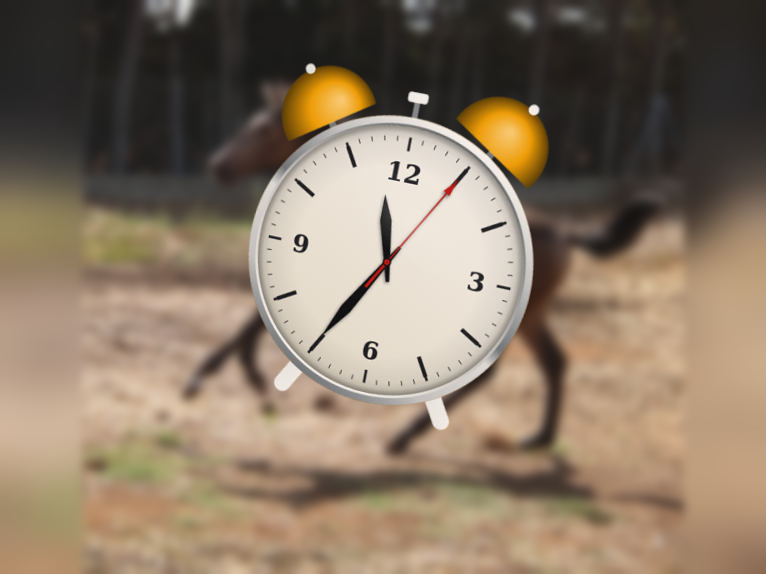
**11:35:05**
